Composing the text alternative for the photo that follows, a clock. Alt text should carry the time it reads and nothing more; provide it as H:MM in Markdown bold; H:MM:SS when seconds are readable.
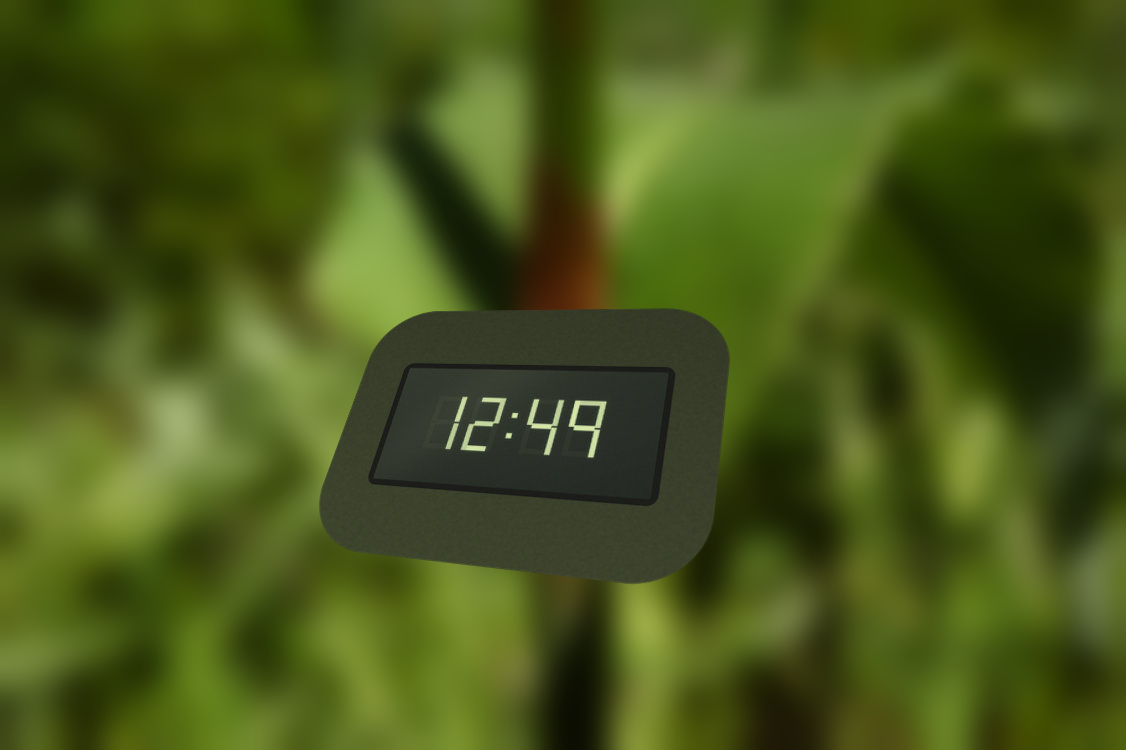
**12:49**
